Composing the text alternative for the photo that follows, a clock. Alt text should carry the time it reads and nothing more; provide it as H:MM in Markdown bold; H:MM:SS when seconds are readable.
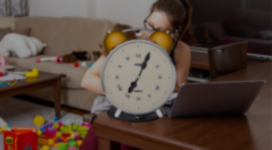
**7:04**
